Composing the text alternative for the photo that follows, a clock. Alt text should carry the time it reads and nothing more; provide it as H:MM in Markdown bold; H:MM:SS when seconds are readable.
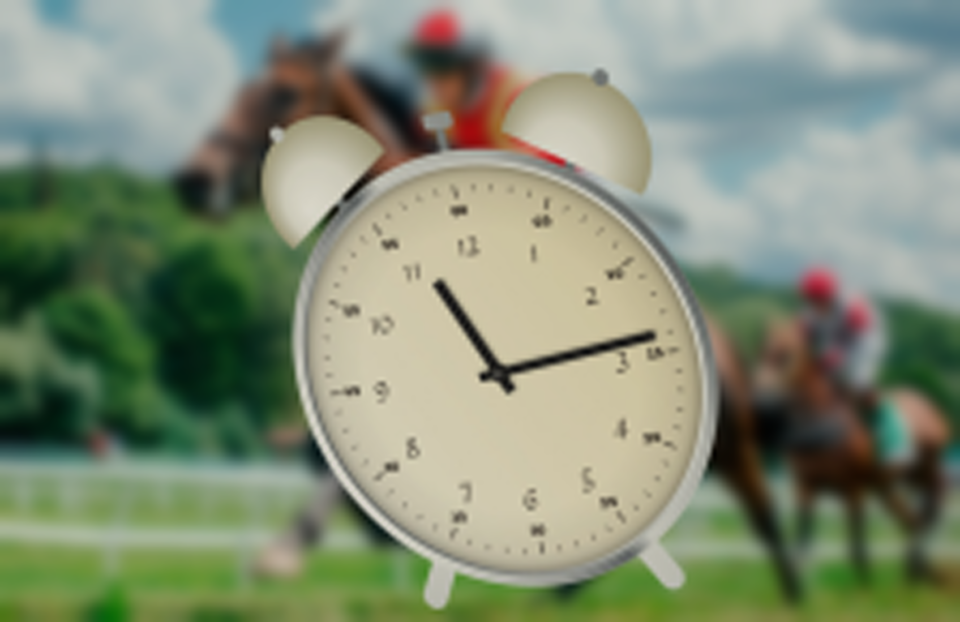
**11:14**
